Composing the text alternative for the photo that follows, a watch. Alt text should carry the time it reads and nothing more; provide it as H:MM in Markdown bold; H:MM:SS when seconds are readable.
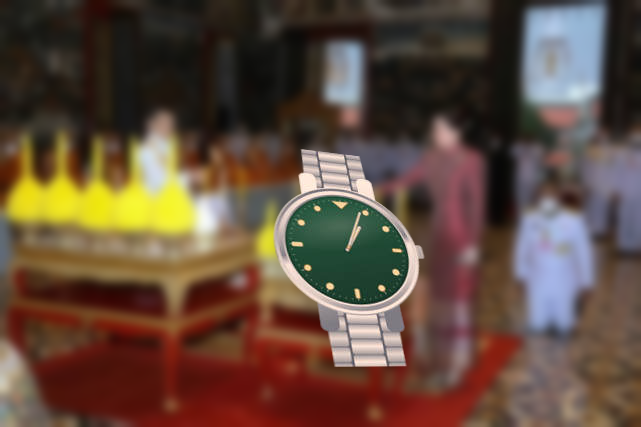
**1:04**
